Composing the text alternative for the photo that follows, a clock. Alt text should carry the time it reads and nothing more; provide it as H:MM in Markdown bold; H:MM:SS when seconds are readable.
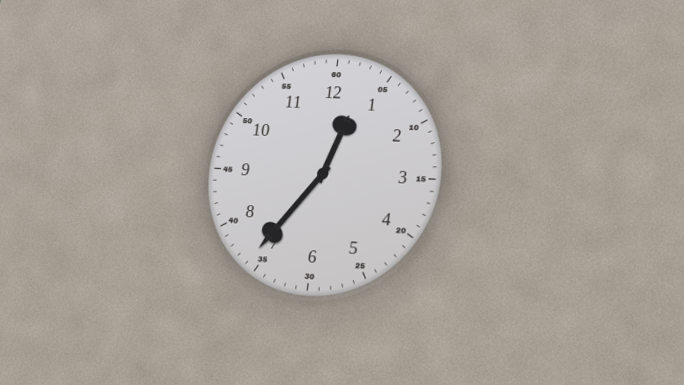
**12:36**
